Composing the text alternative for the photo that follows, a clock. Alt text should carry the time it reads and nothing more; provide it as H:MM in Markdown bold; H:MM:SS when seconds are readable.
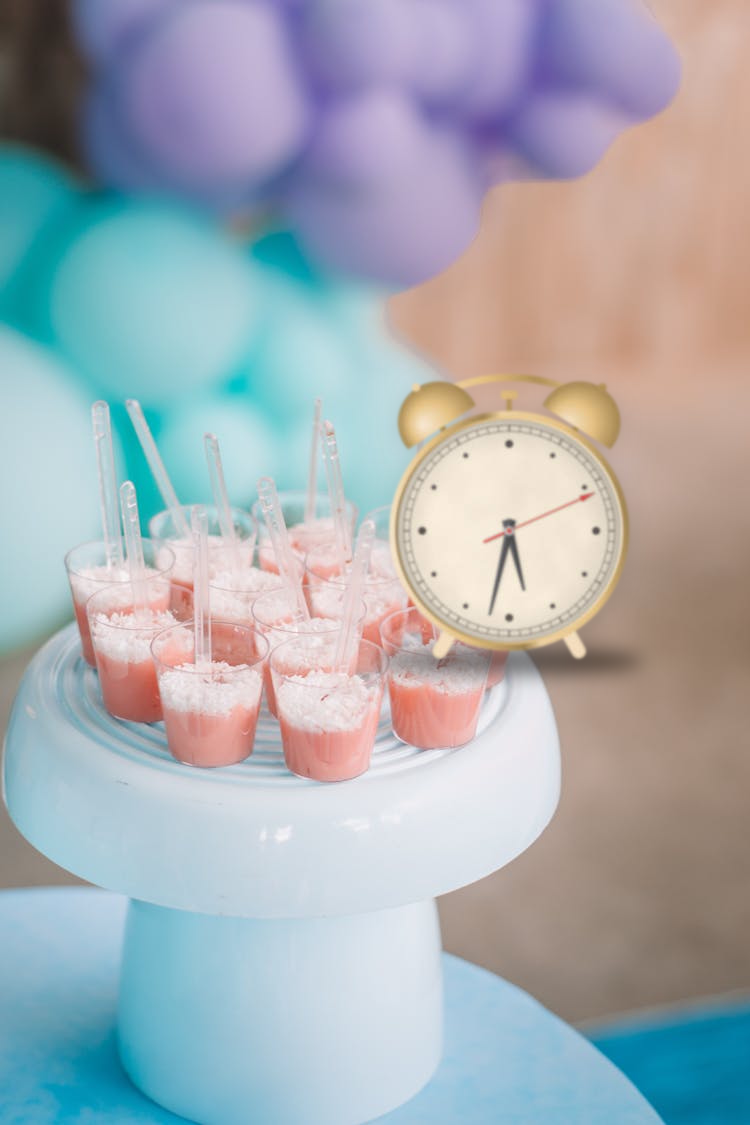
**5:32:11**
